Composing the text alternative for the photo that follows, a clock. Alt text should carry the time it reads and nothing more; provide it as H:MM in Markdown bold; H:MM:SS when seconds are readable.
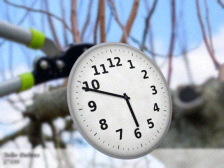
**5:49**
